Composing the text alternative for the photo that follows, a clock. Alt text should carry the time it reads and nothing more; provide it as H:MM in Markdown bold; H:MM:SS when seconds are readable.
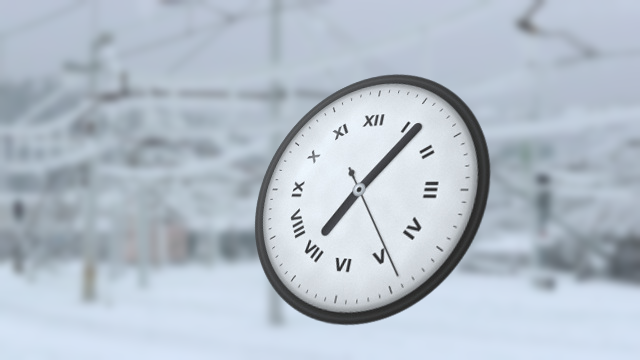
**7:06:24**
